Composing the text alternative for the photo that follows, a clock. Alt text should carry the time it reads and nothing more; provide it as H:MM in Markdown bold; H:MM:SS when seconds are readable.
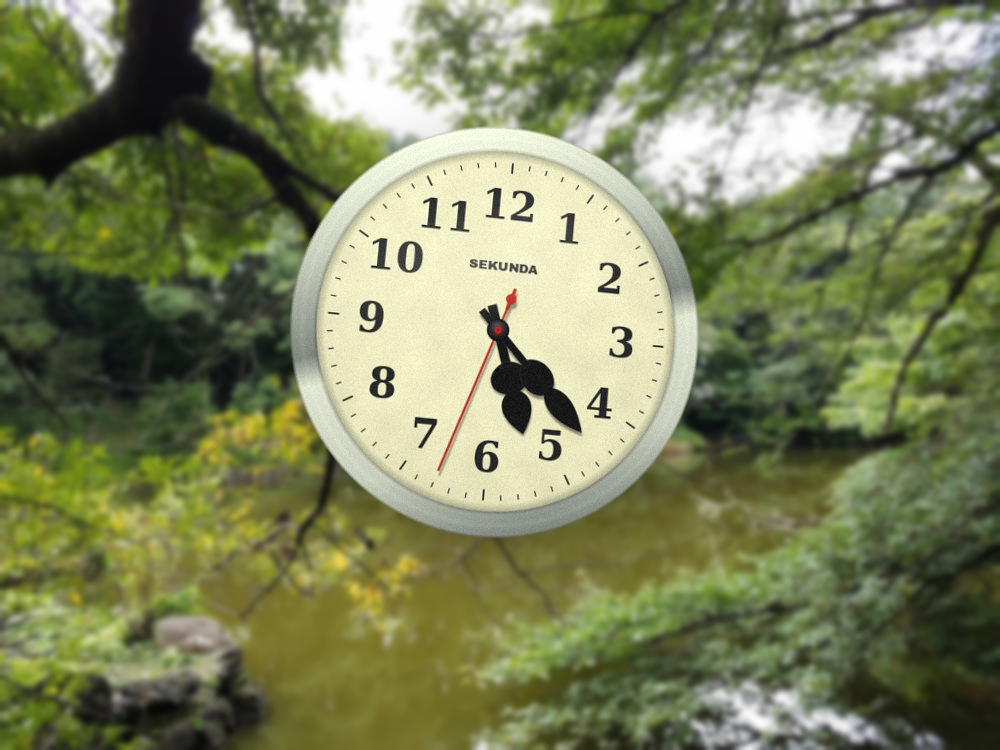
**5:22:33**
